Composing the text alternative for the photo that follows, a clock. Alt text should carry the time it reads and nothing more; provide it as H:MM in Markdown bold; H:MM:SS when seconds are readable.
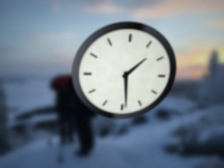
**1:29**
